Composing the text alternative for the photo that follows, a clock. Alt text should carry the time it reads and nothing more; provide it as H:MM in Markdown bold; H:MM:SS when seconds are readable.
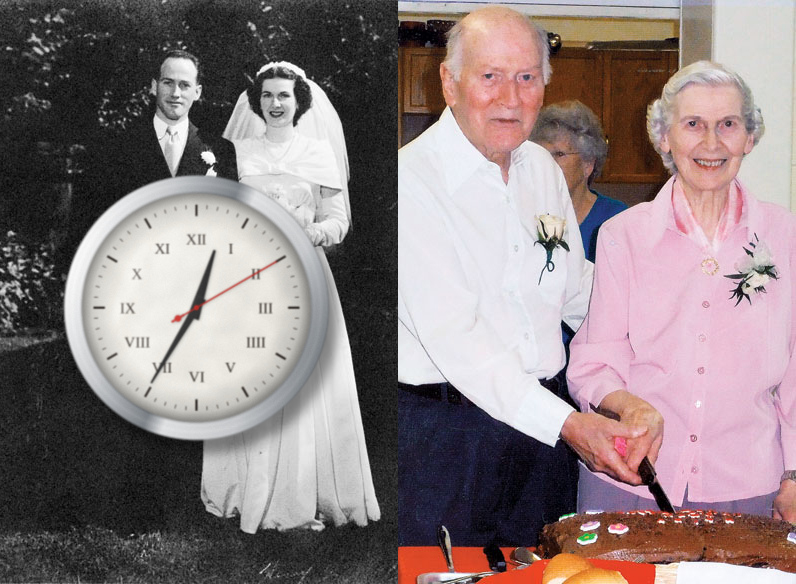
**12:35:10**
